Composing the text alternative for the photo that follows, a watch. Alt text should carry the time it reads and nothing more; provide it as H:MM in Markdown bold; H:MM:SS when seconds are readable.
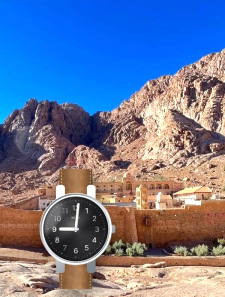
**9:01**
